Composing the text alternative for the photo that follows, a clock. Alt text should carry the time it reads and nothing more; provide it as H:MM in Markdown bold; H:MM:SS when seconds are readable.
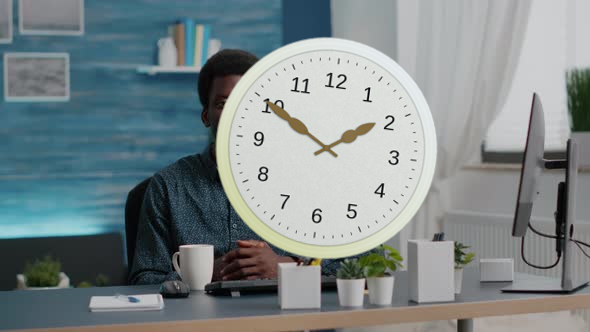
**1:50**
